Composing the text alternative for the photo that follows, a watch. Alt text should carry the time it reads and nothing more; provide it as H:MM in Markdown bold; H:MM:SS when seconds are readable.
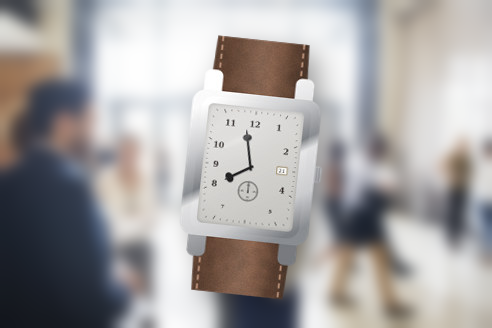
**7:58**
